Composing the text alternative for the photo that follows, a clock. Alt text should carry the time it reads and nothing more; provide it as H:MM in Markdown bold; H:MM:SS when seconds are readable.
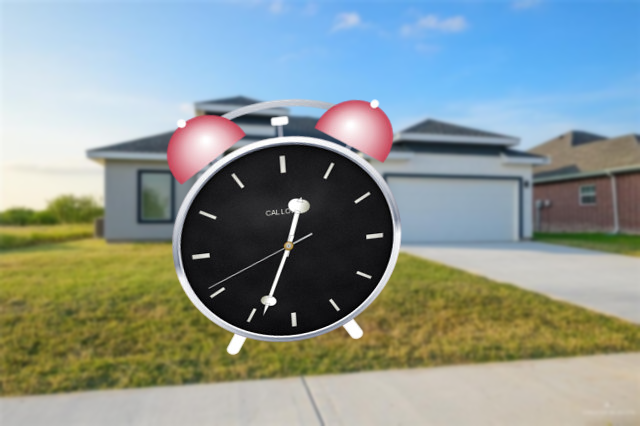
**12:33:41**
